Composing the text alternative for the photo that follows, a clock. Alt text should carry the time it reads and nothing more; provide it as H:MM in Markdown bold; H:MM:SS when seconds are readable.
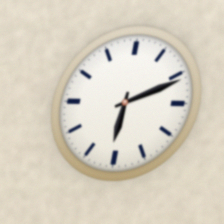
**6:11**
